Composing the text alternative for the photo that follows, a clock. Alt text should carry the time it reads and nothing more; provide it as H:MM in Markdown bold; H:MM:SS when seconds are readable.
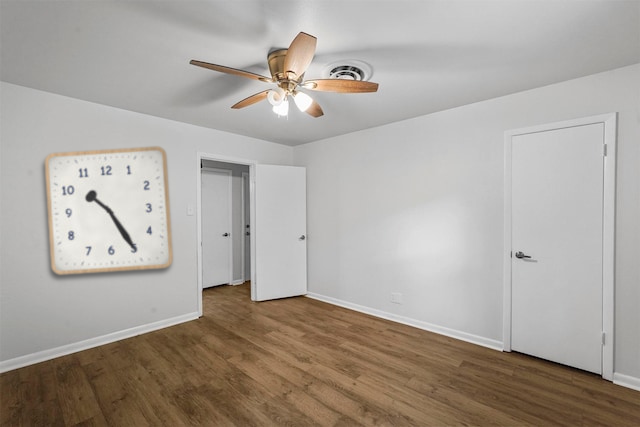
**10:25**
